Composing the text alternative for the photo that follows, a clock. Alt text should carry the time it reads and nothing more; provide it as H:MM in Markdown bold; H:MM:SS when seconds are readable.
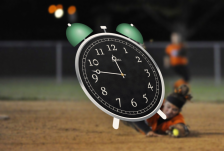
**11:47**
